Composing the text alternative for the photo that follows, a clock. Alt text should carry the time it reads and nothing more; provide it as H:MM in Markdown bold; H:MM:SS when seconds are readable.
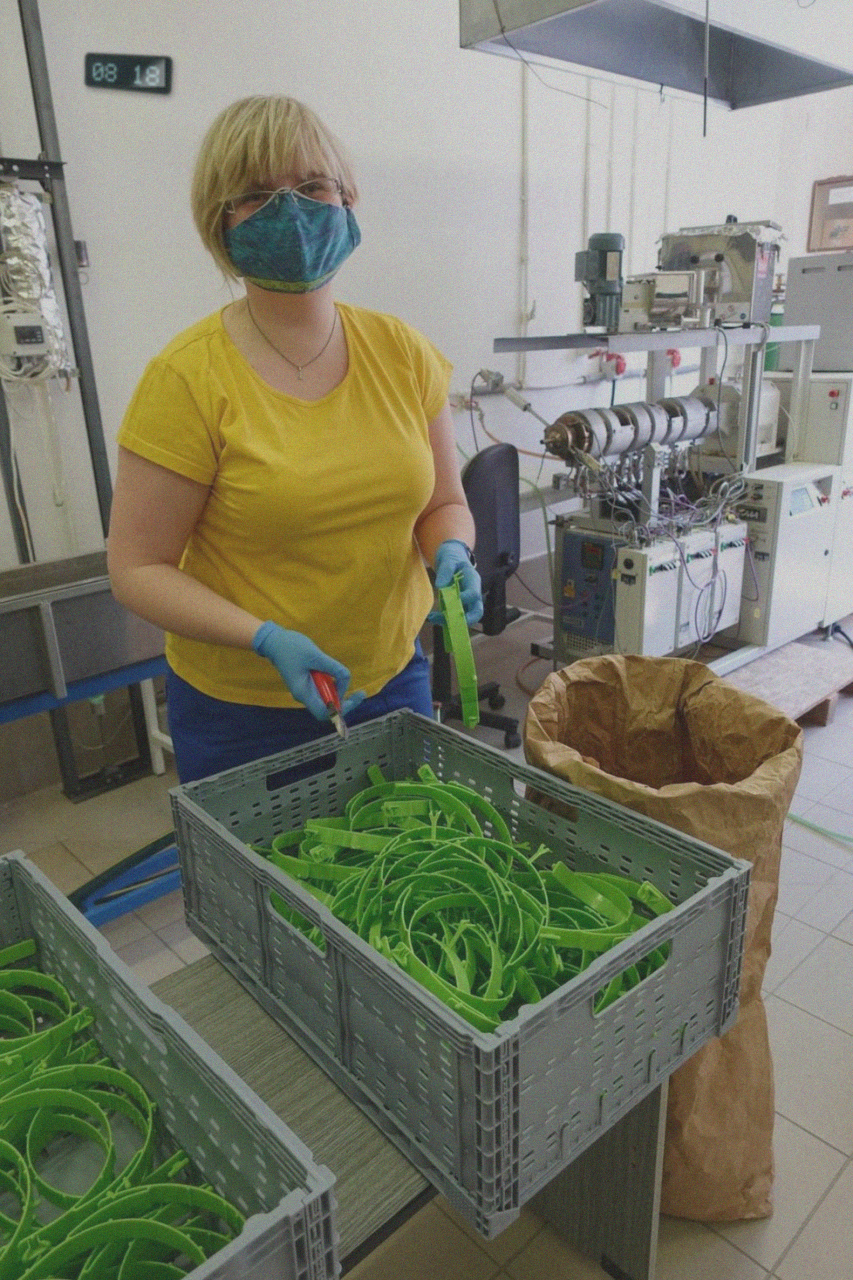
**8:18**
